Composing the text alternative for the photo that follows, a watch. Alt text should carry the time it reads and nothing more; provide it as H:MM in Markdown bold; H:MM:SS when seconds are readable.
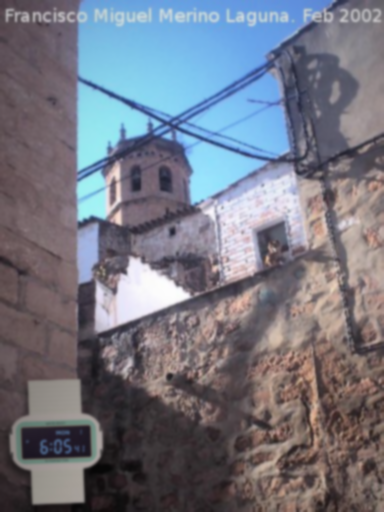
**6:05**
